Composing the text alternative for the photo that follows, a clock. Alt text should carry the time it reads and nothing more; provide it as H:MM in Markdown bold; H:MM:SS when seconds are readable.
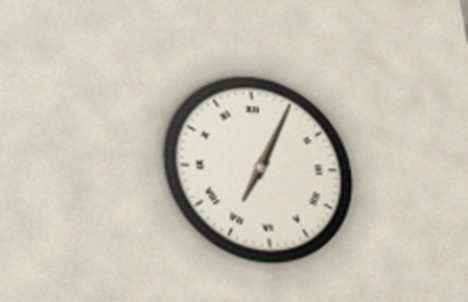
**7:05**
